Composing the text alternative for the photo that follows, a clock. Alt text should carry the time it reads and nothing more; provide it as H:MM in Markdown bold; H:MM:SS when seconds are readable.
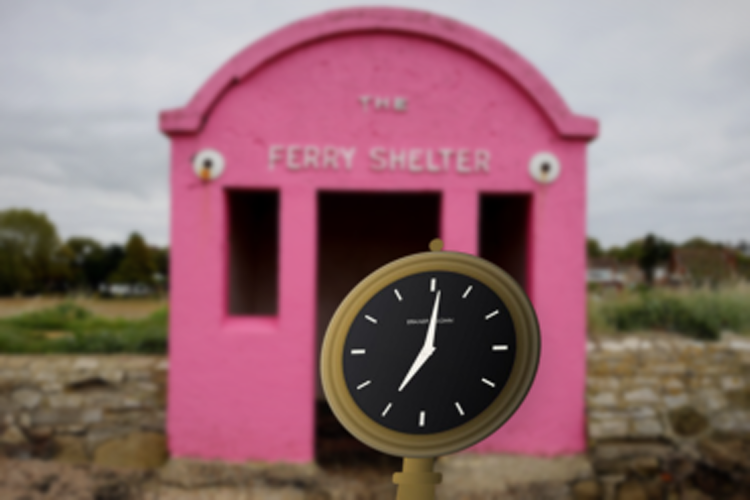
**7:01**
